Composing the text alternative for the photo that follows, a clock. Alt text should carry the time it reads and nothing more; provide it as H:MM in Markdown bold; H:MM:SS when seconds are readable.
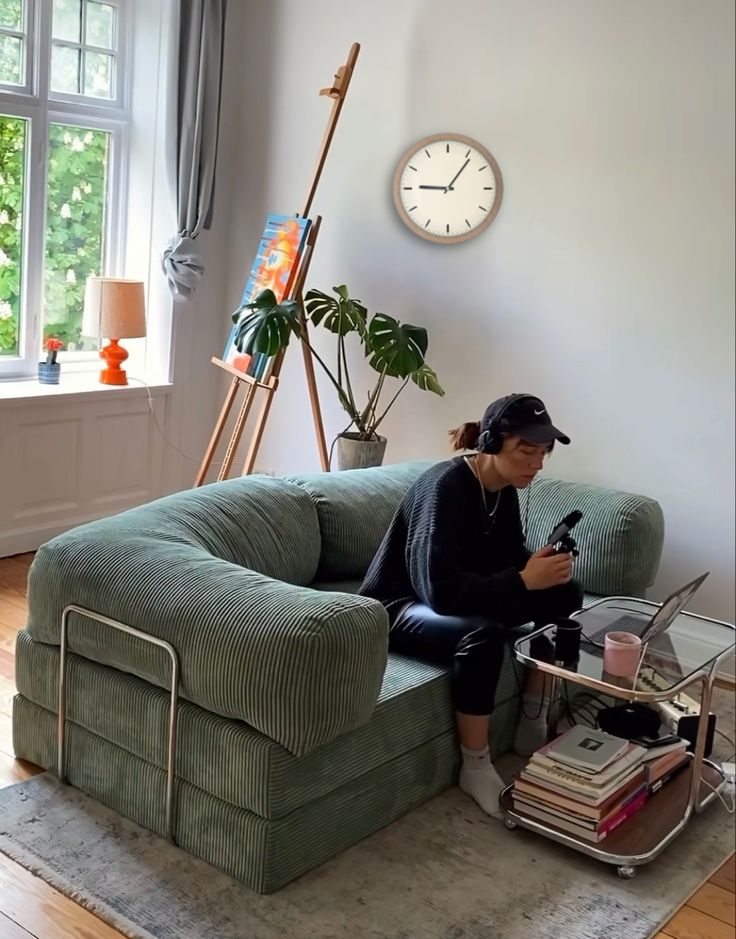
**9:06**
